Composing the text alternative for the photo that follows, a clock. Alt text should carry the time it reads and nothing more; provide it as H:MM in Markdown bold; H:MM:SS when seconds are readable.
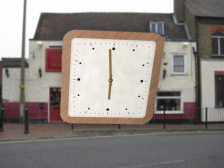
**5:59**
